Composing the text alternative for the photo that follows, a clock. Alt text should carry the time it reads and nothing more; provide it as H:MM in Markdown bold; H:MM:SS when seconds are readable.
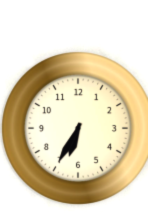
**6:35**
